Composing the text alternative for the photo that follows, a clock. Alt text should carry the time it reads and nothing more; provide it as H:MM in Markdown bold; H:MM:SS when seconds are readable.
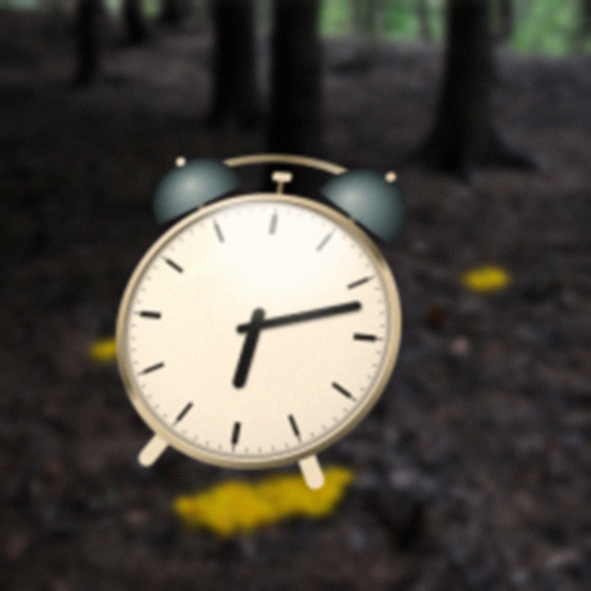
**6:12**
